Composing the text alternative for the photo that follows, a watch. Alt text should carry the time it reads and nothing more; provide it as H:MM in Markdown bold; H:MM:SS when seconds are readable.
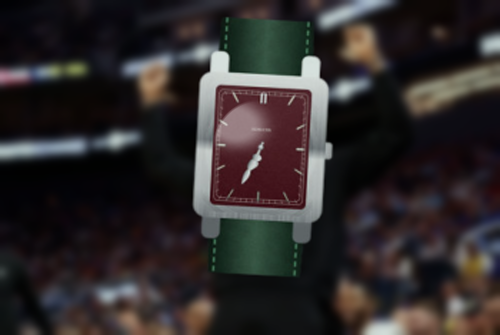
**6:34**
